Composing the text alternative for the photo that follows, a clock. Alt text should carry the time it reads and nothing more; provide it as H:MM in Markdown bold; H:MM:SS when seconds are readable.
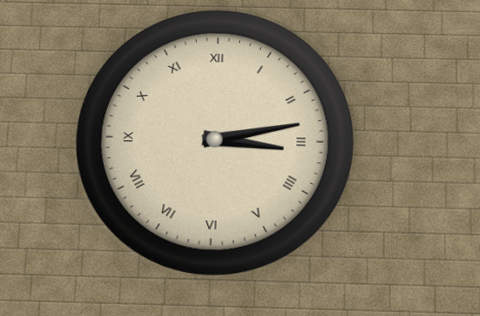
**3:13**
